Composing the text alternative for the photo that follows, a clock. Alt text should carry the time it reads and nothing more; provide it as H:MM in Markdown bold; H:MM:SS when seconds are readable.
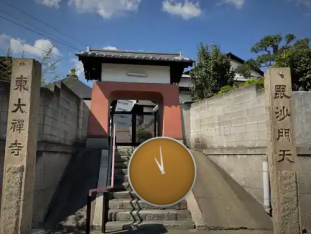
**10:59**
